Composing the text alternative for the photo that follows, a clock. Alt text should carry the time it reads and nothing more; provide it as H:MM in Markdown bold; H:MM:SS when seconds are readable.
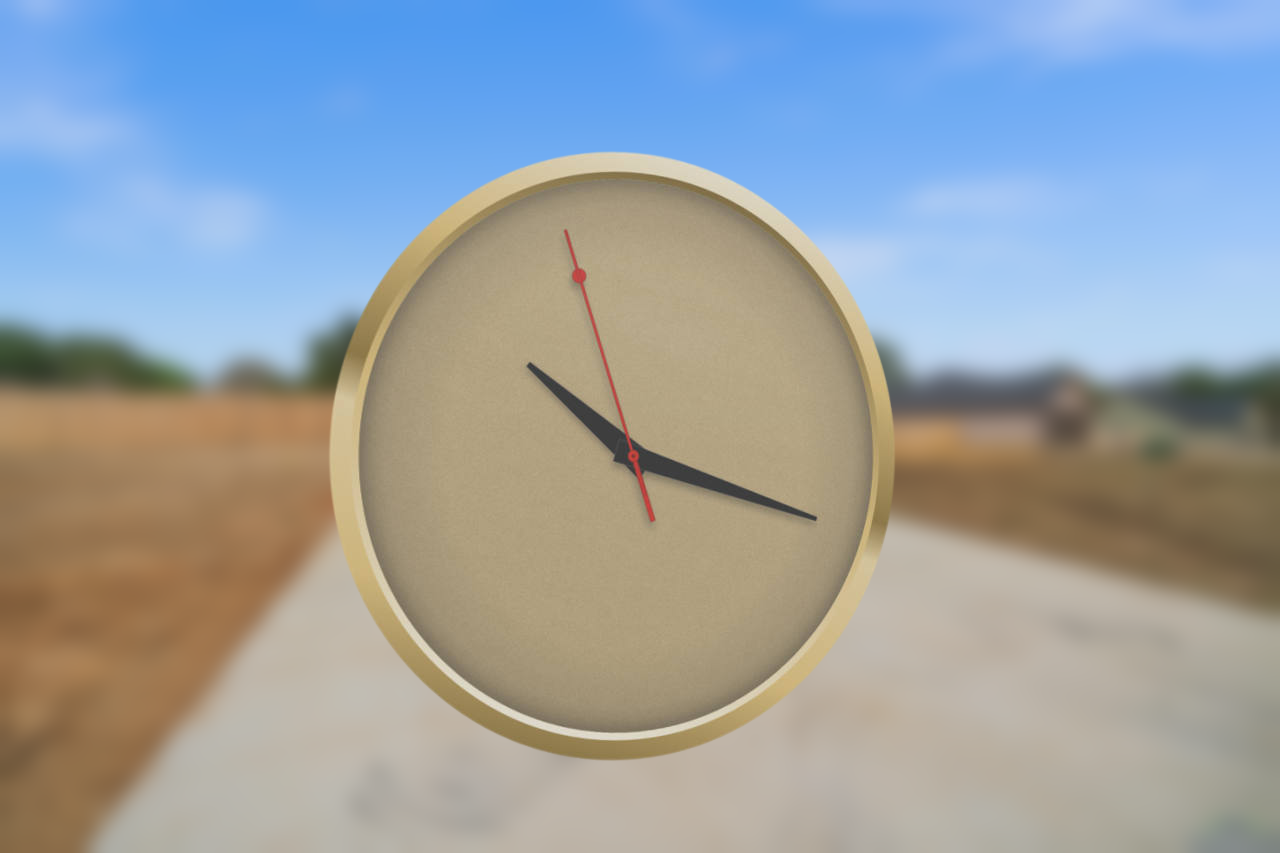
**10:17:57**
